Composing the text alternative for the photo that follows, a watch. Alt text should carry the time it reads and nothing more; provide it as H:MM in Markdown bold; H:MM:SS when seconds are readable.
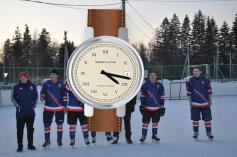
**4:17**
